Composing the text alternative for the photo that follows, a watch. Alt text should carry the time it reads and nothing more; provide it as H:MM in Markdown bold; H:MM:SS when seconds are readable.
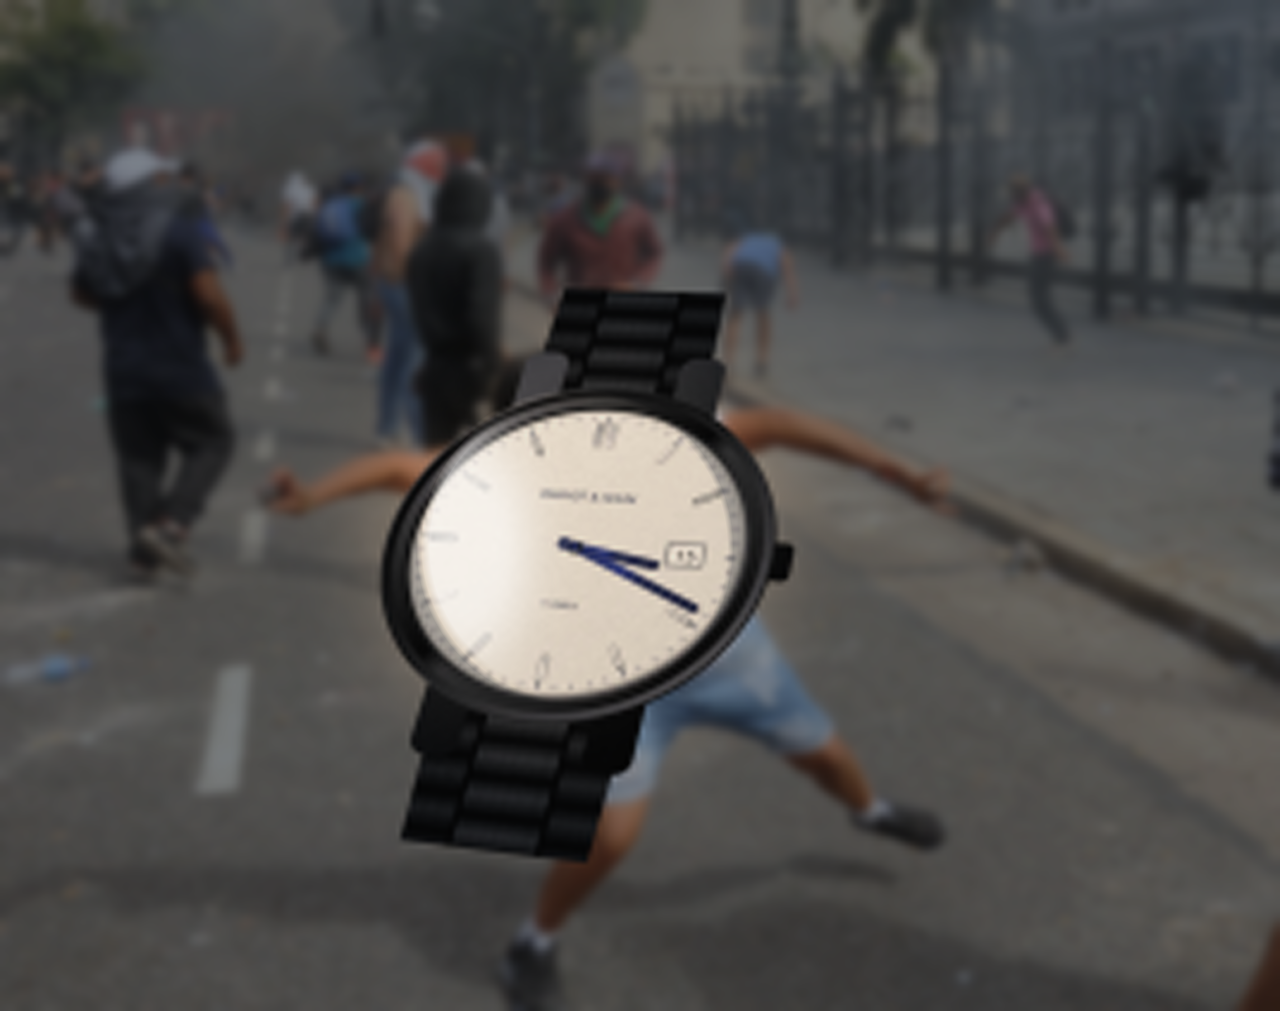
**3:19**
